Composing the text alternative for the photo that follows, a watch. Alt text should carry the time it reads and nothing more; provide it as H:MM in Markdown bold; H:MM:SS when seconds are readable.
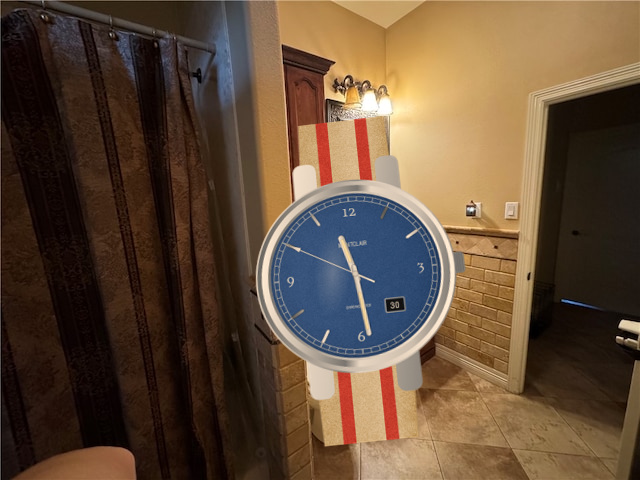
**11:28:50**
